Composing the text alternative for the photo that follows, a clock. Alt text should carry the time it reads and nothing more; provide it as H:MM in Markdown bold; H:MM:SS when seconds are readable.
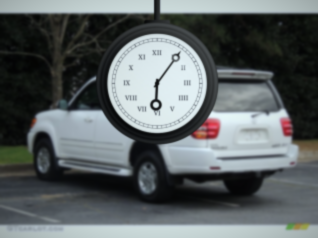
**6:06**
